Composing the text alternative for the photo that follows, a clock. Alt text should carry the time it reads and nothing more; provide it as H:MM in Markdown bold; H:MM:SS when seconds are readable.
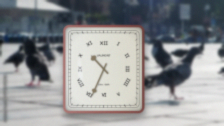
**10:34**
